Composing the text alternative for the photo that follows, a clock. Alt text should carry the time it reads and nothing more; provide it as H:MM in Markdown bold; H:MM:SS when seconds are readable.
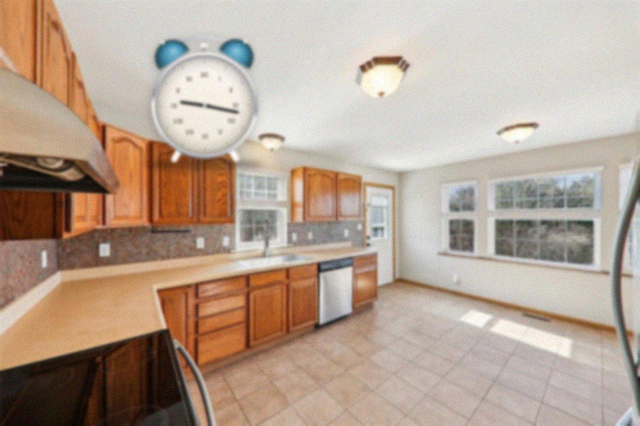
**9:17**
